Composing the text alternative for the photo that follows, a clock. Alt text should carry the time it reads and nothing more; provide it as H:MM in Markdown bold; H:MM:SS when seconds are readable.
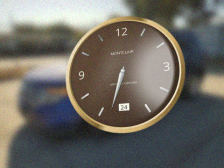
**6:33**
